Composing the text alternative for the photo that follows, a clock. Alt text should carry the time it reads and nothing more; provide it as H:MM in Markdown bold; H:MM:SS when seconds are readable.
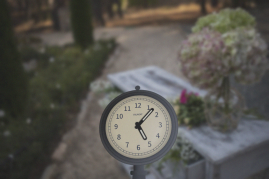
**5:07**
